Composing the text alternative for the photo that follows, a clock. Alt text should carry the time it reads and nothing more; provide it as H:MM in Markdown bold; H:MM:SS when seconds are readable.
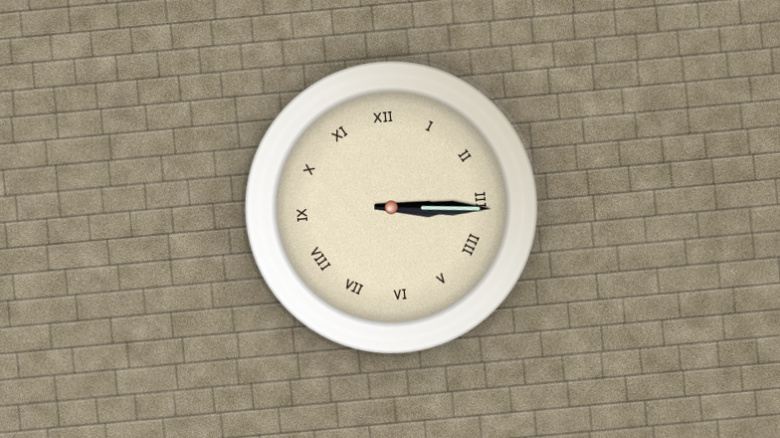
**3:16**
